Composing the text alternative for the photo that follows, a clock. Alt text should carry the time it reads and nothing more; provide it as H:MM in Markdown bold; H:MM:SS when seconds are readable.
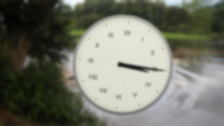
**3:15**
